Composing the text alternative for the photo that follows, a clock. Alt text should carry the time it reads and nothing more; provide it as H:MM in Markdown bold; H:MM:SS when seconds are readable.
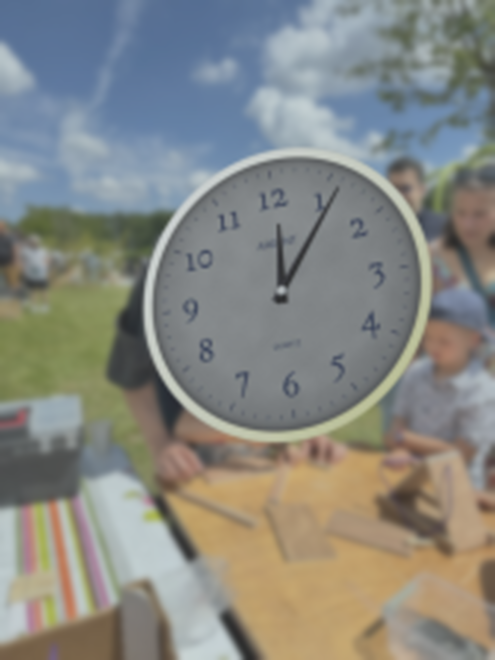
**12:06**
